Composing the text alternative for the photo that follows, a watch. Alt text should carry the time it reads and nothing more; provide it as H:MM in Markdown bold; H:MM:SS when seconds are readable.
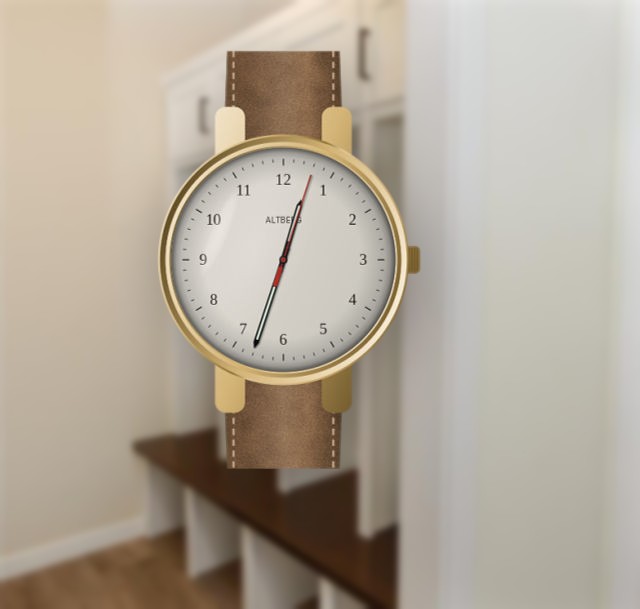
**12:33:03**
